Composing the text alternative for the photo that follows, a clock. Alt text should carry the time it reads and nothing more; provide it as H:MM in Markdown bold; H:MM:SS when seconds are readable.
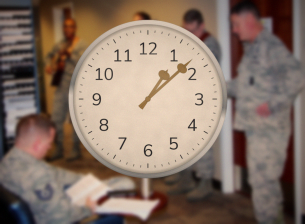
**1:08**
